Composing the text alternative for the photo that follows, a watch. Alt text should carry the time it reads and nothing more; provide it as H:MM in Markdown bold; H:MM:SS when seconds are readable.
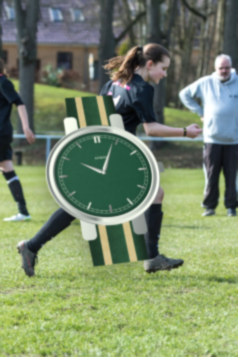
**10:04**
